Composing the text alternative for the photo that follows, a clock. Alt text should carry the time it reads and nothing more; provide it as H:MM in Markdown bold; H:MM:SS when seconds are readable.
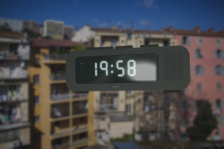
**19:58**
